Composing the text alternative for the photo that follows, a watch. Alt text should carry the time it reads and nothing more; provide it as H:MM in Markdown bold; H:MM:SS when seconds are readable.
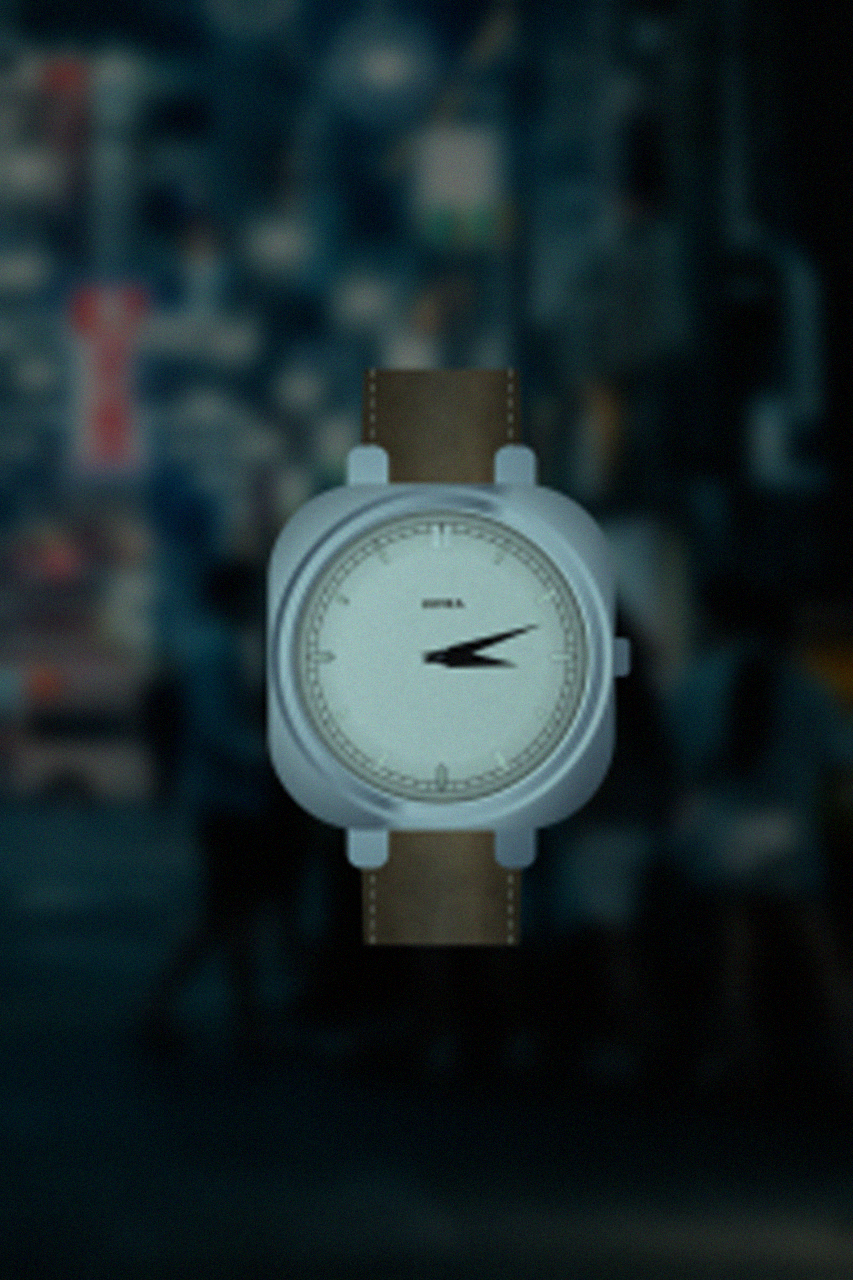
**3:12**
